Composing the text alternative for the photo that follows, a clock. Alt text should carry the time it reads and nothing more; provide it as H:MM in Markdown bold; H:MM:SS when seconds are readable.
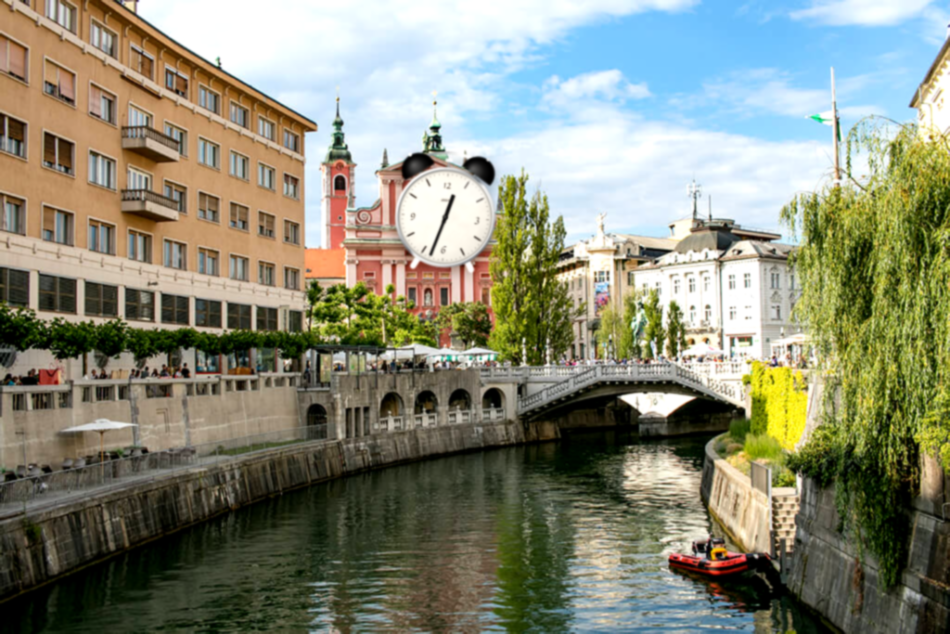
**12:33**
